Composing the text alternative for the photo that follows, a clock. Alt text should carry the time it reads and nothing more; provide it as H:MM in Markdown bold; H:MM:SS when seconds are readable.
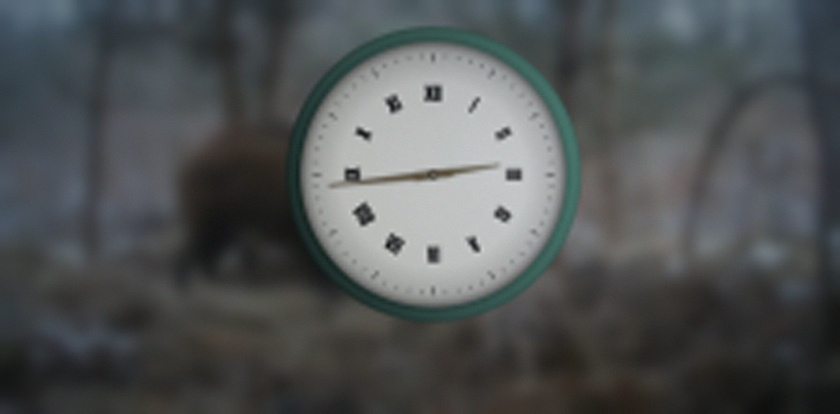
**2:44**
